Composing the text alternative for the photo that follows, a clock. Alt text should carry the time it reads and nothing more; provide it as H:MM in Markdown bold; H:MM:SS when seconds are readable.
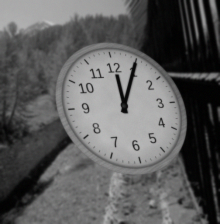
**12:05**
